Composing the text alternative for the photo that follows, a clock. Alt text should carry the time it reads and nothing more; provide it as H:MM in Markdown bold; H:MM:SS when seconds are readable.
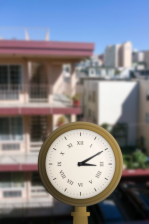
**3:10**
